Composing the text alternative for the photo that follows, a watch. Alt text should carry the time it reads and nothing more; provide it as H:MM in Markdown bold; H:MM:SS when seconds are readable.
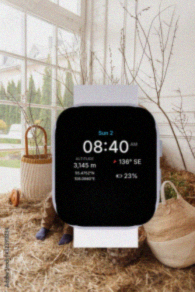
**8:40**
